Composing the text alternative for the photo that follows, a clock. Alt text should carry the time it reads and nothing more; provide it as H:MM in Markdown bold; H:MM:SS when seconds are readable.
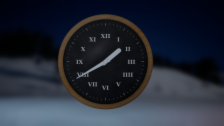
**1:40**
